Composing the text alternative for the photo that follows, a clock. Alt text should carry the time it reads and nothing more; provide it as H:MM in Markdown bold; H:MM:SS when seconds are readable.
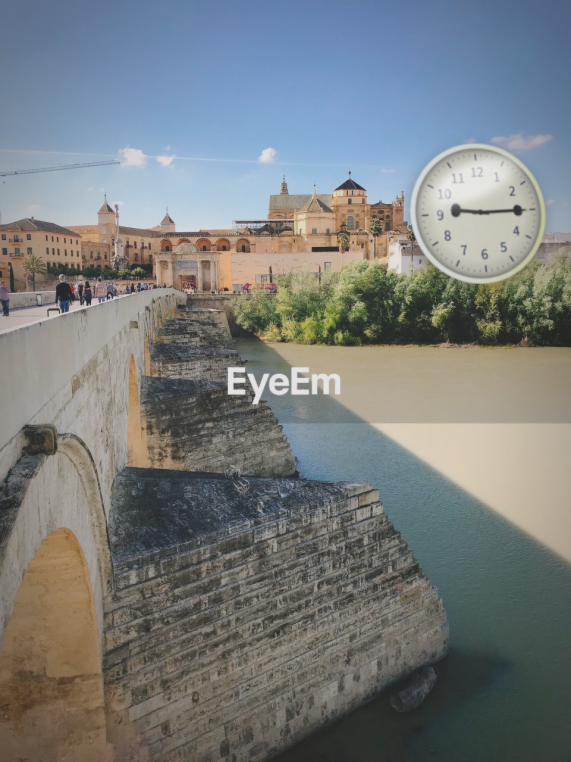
**9:15**
